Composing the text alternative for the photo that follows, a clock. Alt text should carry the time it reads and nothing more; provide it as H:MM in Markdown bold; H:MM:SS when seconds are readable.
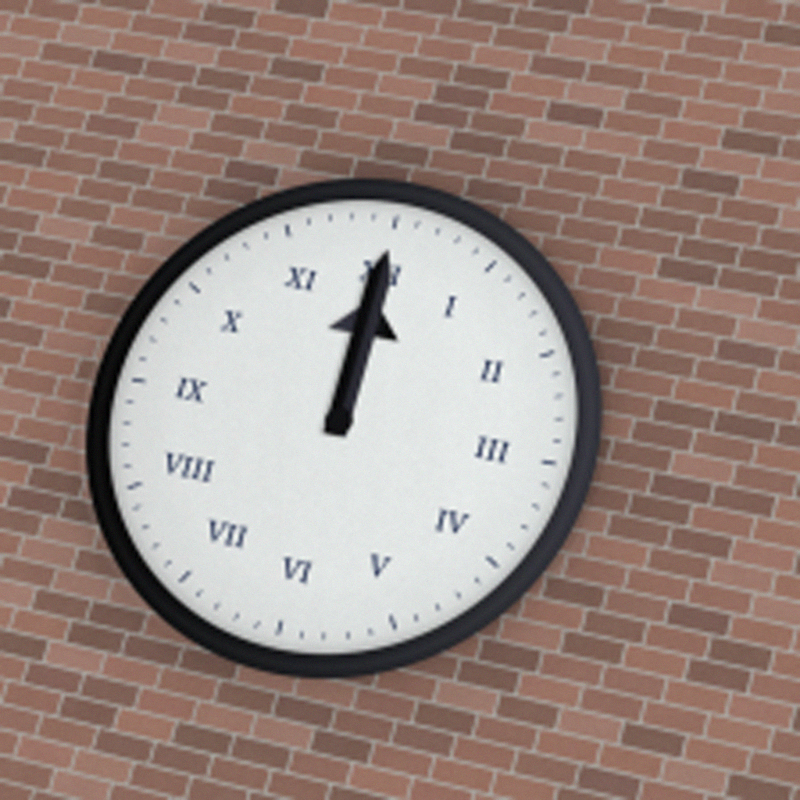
**12:00**
